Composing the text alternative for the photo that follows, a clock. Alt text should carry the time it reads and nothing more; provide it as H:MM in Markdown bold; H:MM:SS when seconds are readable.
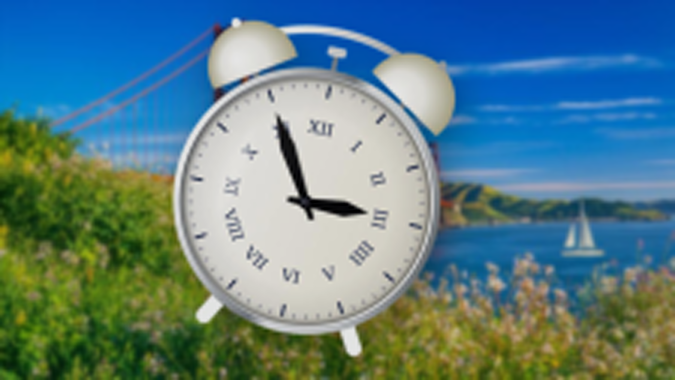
**2:55**
